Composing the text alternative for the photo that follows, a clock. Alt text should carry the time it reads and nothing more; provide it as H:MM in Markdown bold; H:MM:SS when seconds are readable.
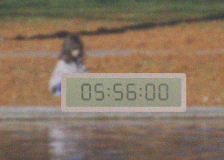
**5:56:00**
